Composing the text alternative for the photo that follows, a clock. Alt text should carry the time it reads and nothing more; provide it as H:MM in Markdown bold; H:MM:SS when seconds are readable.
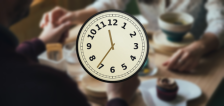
**11:36**
